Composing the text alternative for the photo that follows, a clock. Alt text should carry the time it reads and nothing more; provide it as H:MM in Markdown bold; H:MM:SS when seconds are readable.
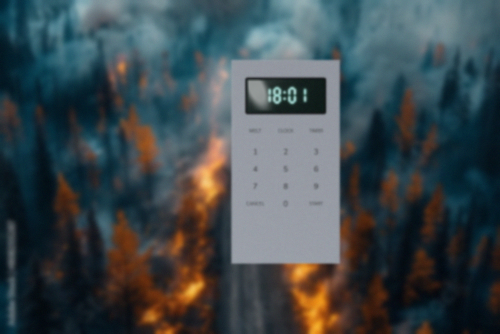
**18:01**
